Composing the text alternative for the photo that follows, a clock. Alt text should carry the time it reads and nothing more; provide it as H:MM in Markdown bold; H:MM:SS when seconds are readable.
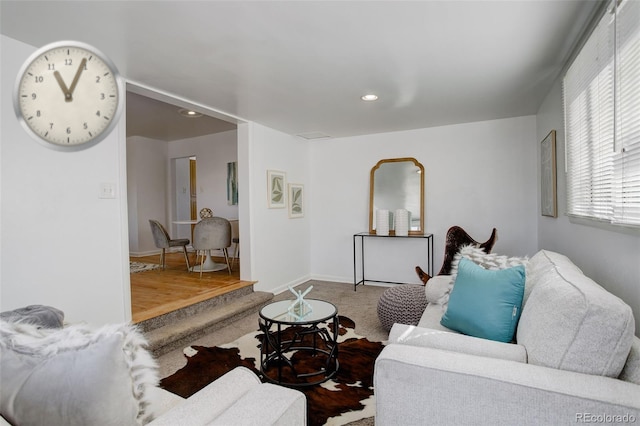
**11:04**
